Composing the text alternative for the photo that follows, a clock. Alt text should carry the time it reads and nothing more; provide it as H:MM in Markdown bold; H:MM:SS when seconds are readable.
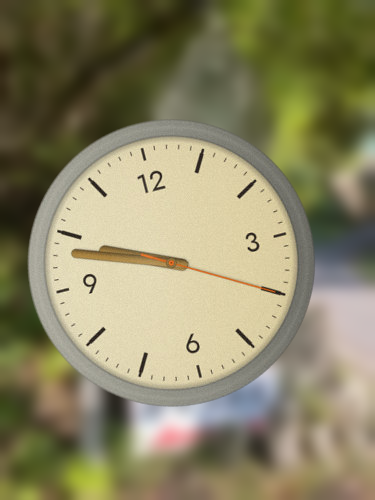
**9:48:20**
